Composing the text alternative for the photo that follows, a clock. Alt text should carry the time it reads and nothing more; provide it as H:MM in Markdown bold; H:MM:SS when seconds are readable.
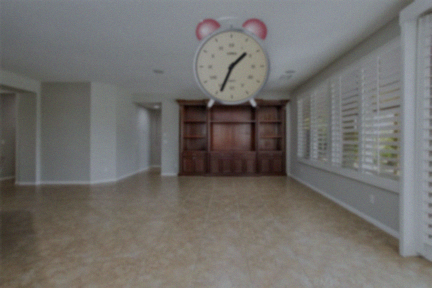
**1:34**
